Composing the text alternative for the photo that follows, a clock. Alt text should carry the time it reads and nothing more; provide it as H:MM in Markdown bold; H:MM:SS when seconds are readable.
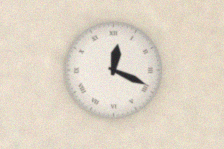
**12:19**
